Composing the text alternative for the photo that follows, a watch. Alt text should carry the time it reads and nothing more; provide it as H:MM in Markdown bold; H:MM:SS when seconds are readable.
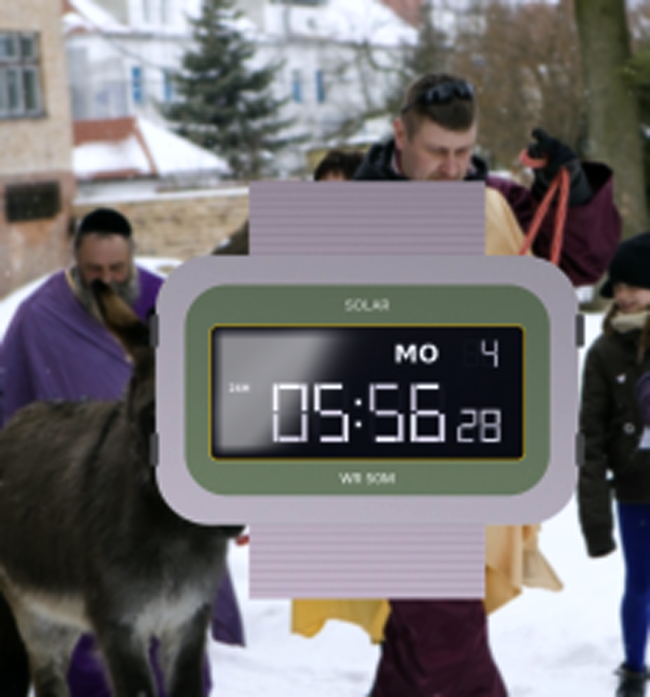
**5:56:28**
